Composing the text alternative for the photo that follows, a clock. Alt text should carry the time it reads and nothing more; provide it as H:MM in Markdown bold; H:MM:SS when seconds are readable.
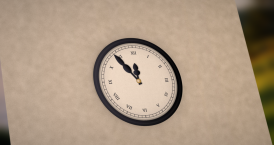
**11:54**
